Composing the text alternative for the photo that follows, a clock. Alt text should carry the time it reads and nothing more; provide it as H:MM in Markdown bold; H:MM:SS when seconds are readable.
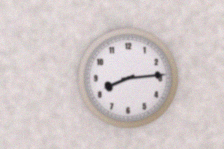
**8:14**
